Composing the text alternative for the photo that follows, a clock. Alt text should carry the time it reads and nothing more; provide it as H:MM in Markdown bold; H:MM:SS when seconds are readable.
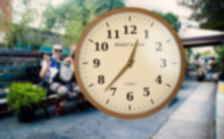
**12:37**
